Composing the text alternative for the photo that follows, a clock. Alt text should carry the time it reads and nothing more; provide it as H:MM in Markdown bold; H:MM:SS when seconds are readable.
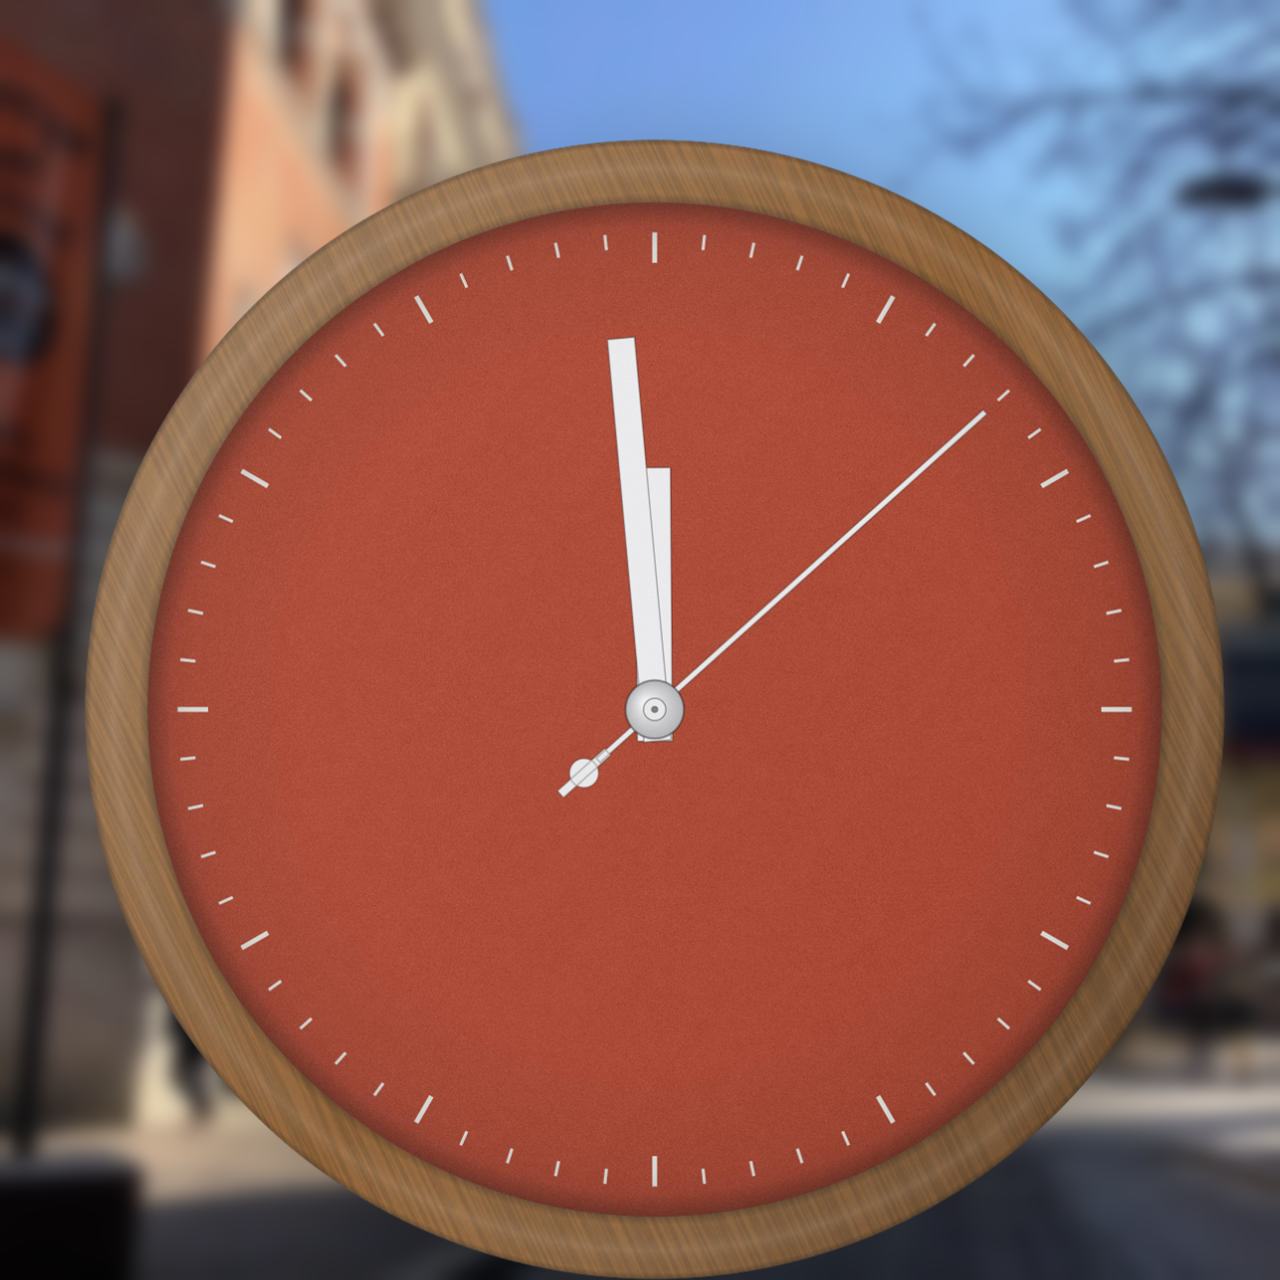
**11:59:08**
